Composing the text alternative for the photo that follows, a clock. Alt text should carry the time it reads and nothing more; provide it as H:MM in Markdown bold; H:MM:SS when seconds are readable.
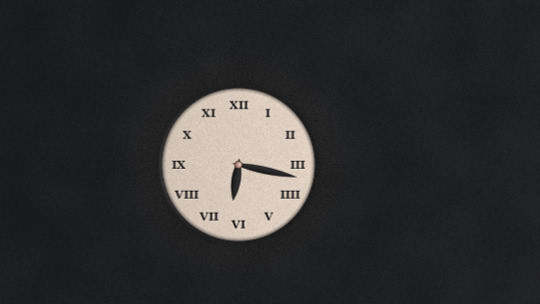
**6:17**
